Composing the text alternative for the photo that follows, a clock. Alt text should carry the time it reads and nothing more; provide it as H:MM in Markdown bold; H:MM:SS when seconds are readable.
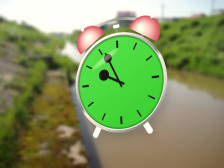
**9:56**
